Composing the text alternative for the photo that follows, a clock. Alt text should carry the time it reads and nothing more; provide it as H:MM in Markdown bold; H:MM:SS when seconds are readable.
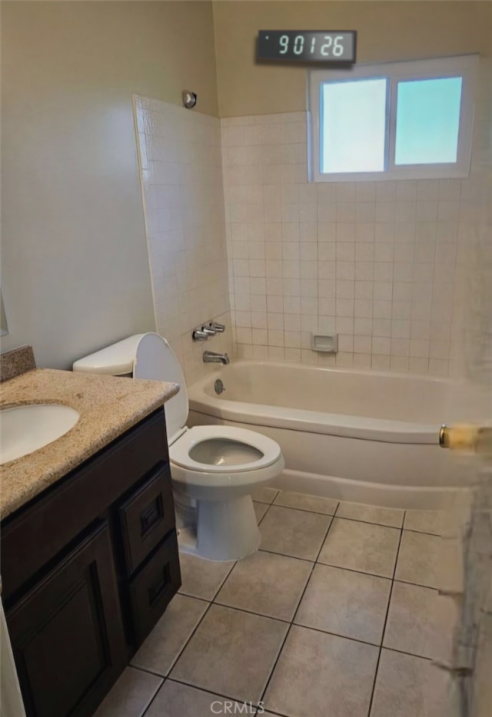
**9:01:26**
